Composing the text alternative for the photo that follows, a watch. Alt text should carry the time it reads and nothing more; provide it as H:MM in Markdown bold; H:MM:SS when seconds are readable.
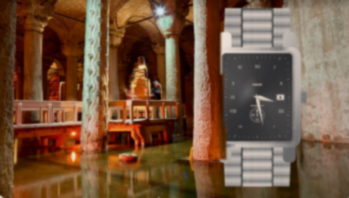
**3:28**
